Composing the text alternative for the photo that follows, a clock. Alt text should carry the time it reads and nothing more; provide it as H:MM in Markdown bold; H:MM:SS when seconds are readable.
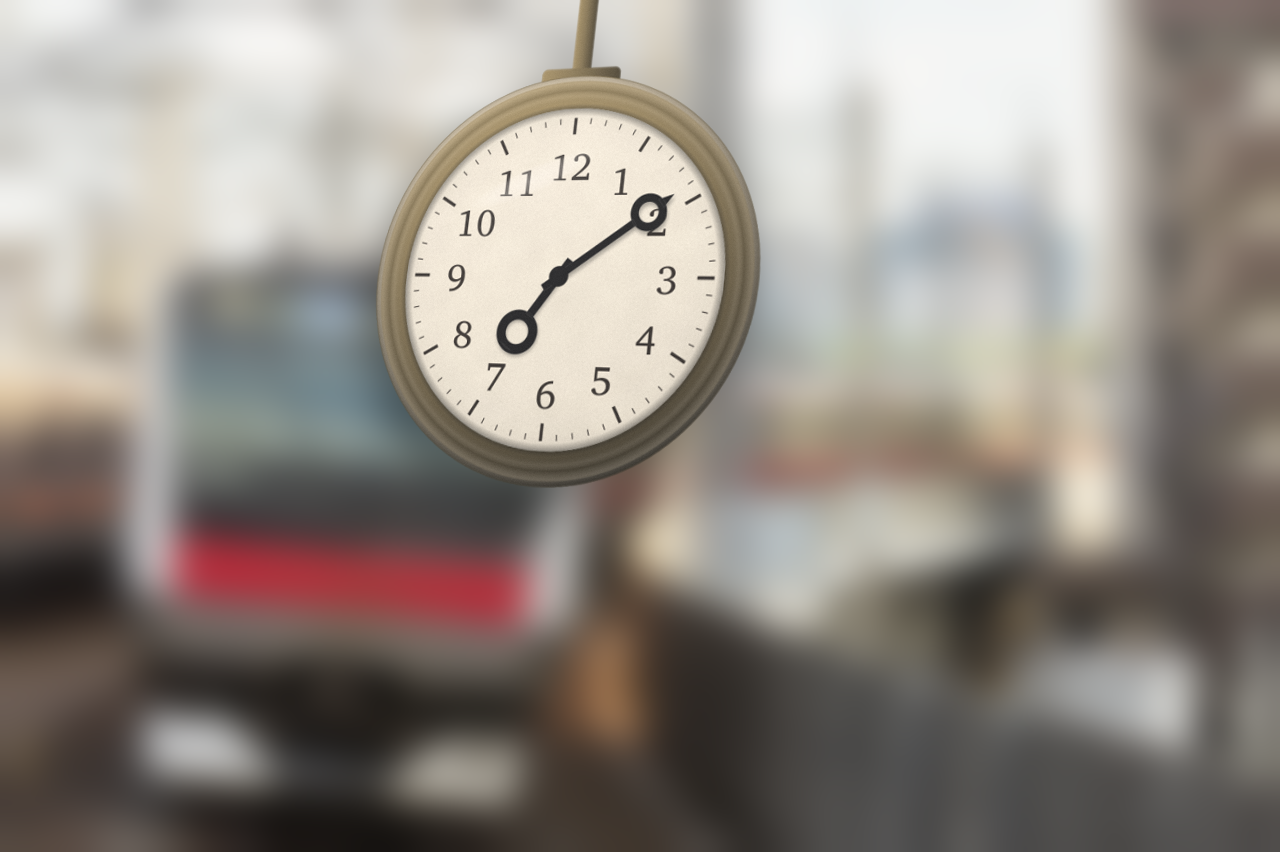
**7:09**
